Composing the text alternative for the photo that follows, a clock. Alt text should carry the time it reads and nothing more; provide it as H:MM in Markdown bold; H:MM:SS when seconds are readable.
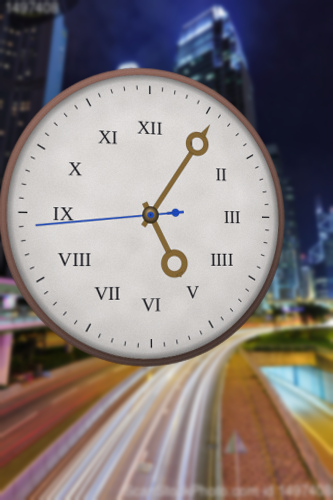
**5:05:44**
